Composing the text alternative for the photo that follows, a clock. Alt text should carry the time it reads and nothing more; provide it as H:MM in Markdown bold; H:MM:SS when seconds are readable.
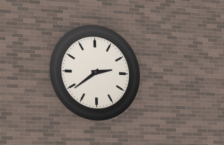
**2:39**
